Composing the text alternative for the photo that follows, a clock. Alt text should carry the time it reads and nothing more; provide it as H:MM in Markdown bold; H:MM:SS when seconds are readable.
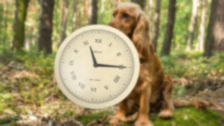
**11:15**
